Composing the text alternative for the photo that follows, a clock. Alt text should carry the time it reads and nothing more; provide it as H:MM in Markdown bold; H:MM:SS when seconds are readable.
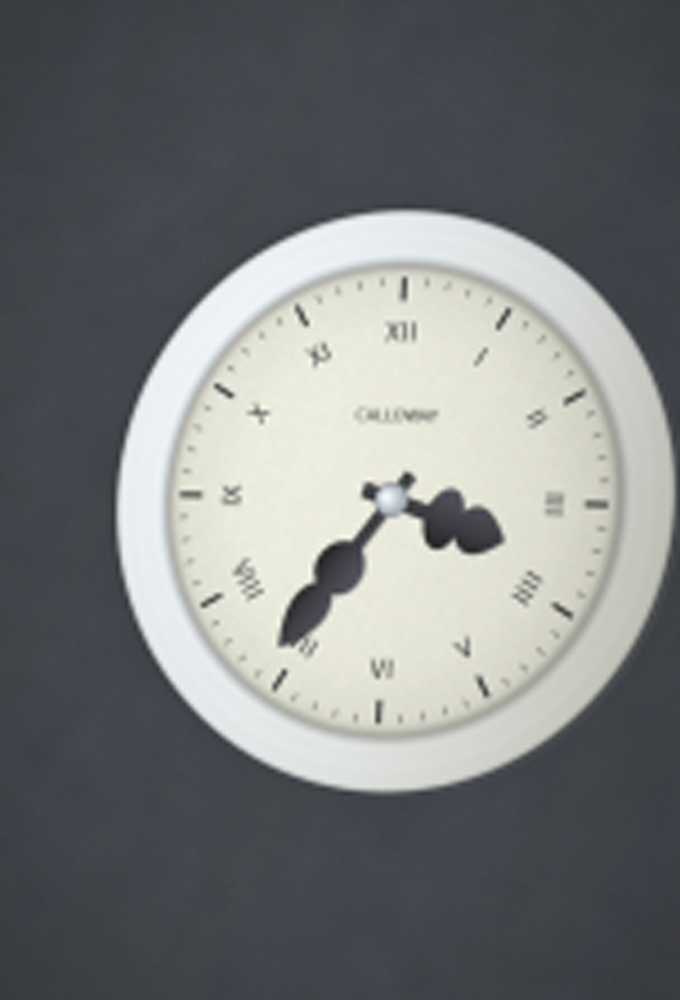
**3:36**
